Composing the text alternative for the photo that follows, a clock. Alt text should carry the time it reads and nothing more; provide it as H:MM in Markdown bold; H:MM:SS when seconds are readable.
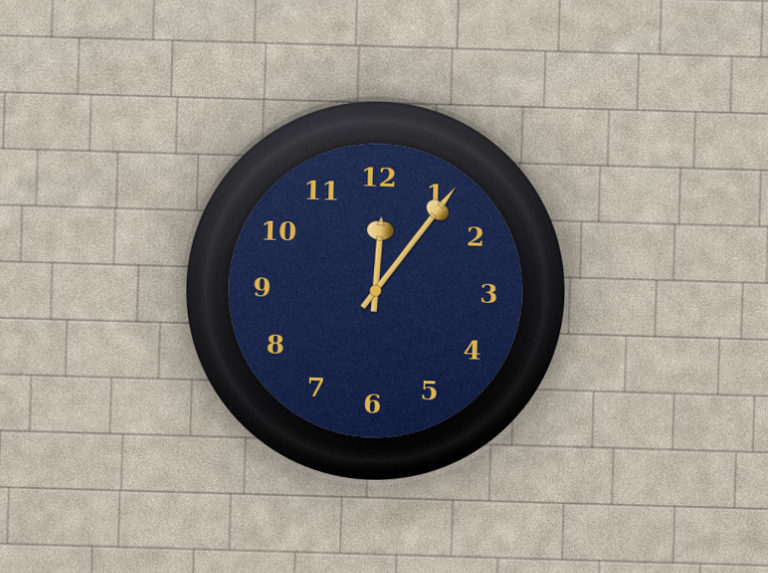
**12:06**
